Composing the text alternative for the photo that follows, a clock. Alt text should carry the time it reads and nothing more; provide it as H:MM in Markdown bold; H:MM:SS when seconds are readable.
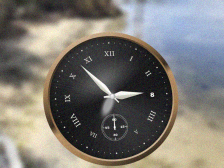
**2:53**
